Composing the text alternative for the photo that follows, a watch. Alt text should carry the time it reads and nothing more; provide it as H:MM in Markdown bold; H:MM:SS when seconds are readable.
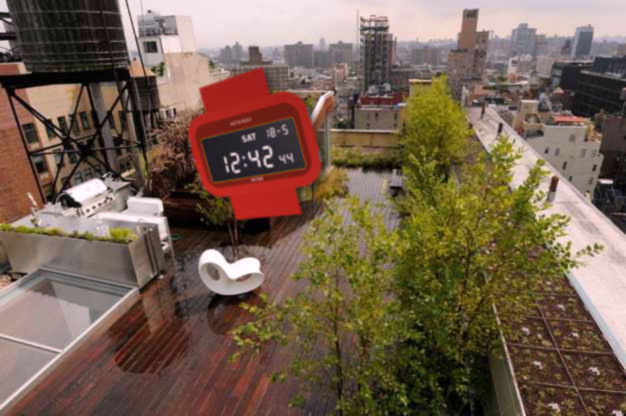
**12:42**
